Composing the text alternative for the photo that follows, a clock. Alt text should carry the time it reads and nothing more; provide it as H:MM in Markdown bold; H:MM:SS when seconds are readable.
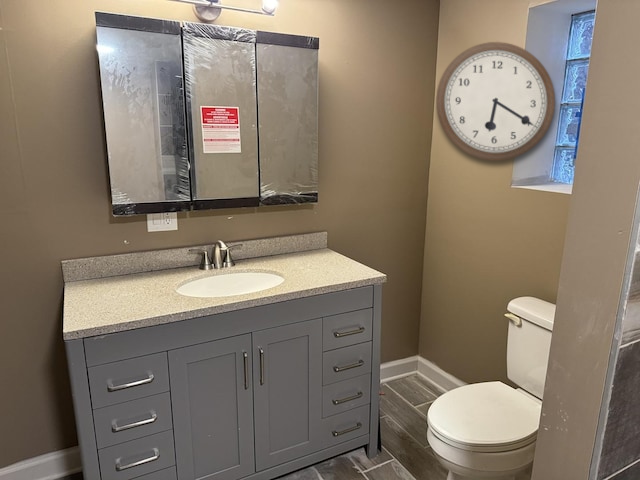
**6:20**
